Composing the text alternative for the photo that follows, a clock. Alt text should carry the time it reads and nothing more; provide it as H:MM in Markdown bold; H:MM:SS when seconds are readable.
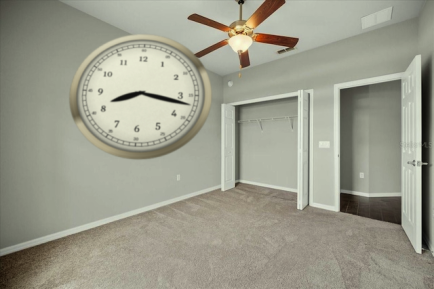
**8:17**
